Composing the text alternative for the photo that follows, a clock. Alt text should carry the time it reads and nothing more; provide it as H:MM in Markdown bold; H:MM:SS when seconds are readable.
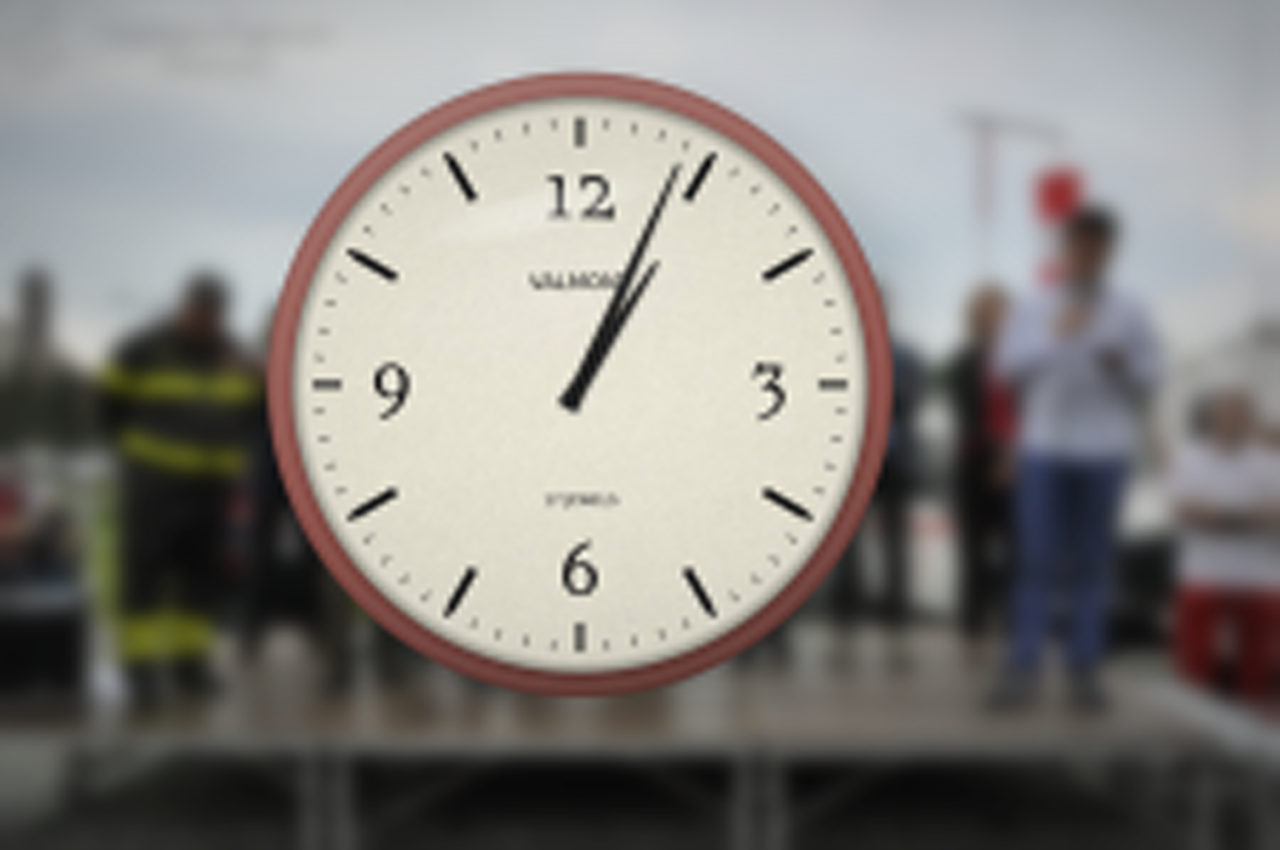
**1:04**
